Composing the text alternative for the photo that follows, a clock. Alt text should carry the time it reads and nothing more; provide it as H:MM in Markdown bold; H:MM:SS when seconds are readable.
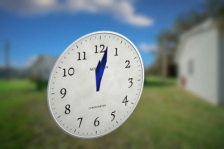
**12:02**
